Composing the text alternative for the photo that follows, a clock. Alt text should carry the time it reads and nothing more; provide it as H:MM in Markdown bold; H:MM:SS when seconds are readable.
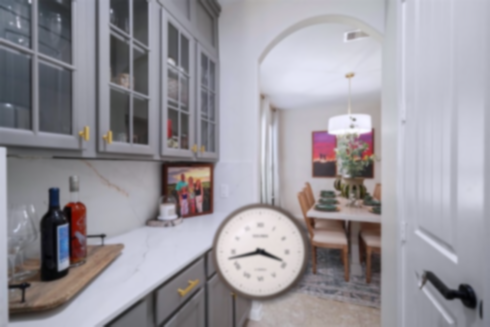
**3:43**
